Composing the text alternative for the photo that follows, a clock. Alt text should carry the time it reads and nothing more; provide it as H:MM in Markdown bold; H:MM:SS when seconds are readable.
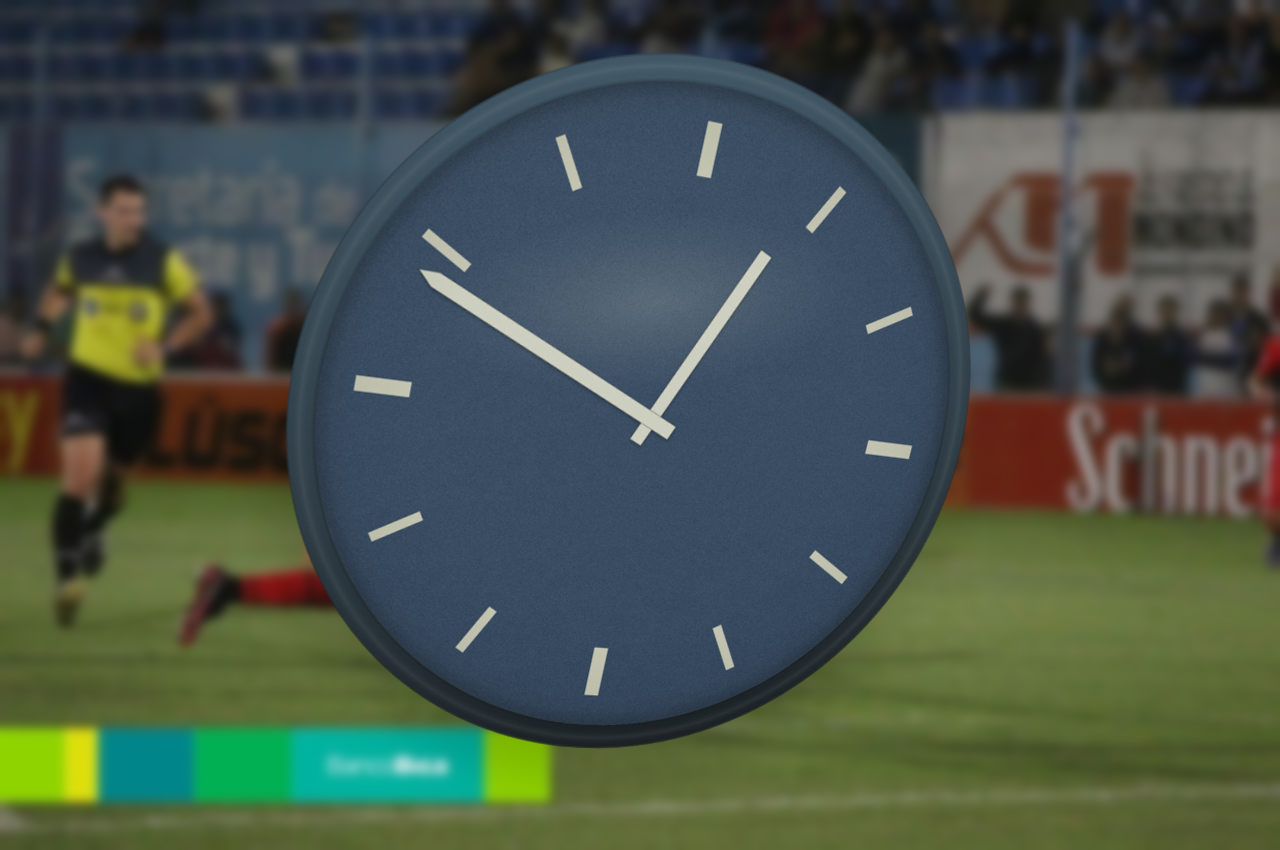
**12:49**
